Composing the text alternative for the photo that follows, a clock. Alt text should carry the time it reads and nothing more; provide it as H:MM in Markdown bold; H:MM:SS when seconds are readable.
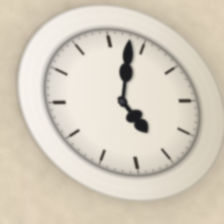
**5:03**
